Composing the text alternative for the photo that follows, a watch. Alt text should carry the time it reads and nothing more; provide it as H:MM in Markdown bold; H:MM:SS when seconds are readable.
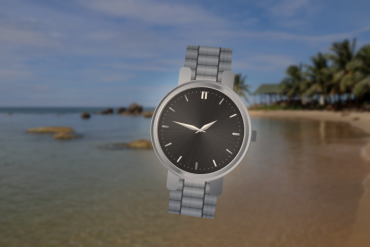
**1:47**
